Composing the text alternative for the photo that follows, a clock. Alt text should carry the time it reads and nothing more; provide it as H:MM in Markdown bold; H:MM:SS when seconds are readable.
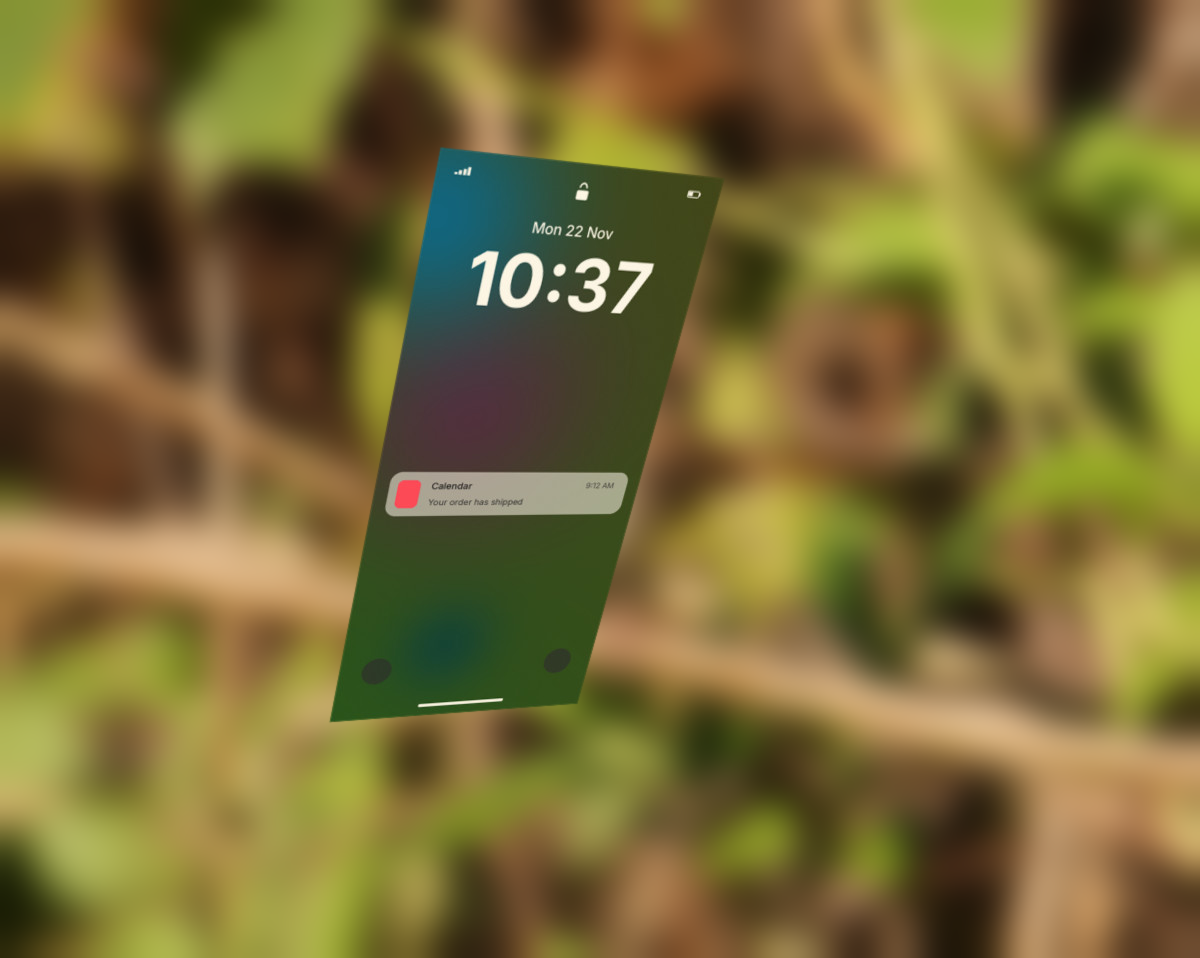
**10:37**
